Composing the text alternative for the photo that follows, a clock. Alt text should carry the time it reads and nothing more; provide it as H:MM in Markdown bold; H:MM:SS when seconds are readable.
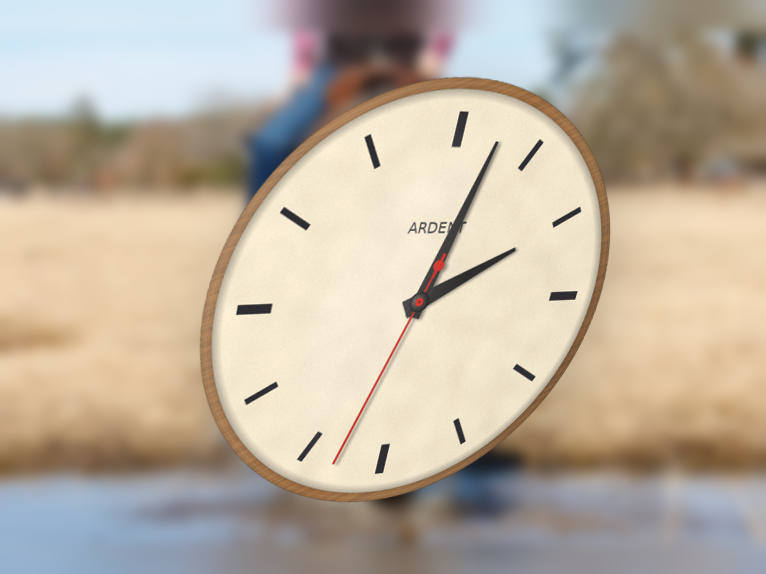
**2:02:33**
